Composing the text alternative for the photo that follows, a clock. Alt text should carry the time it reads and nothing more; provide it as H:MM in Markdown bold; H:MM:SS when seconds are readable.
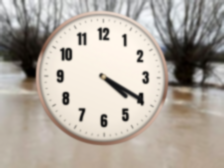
**4:20**
